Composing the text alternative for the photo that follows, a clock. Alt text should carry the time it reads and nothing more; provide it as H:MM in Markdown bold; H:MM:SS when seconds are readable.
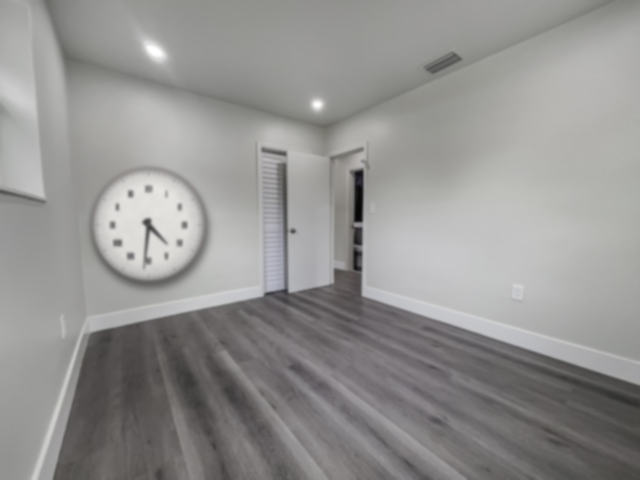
**4:31**
